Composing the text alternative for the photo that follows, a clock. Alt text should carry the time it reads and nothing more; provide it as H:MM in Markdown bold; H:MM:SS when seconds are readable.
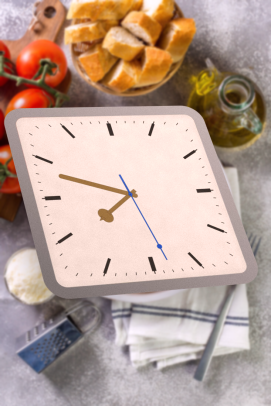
**7:48:28**
